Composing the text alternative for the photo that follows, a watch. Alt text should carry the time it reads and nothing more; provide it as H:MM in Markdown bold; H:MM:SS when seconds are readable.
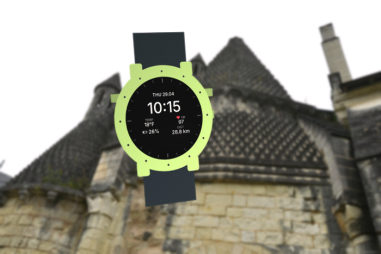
**10:15**
